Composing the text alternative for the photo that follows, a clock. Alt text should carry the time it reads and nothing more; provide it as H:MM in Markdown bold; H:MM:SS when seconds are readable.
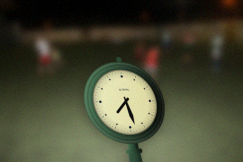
**7:28**
